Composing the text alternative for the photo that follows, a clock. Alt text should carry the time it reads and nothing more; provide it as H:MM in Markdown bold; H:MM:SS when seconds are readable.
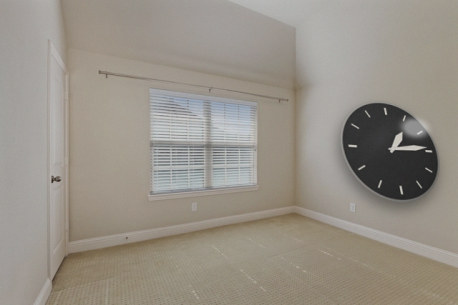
**1:14**
